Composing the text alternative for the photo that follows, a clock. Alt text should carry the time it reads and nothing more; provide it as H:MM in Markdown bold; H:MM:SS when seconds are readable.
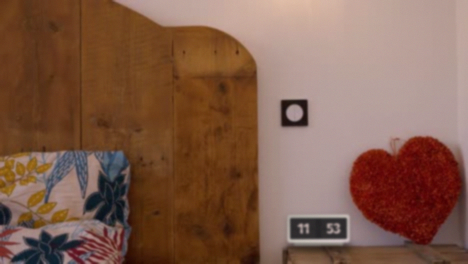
**11:53**
